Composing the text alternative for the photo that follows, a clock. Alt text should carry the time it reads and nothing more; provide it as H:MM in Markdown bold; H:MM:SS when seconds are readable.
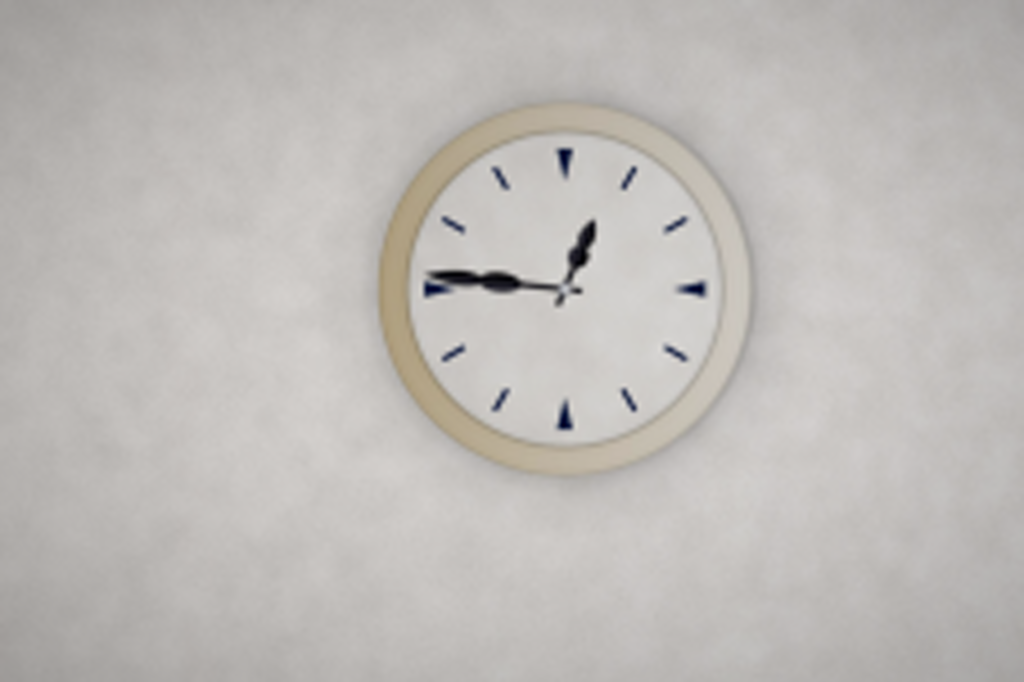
**12:46**
